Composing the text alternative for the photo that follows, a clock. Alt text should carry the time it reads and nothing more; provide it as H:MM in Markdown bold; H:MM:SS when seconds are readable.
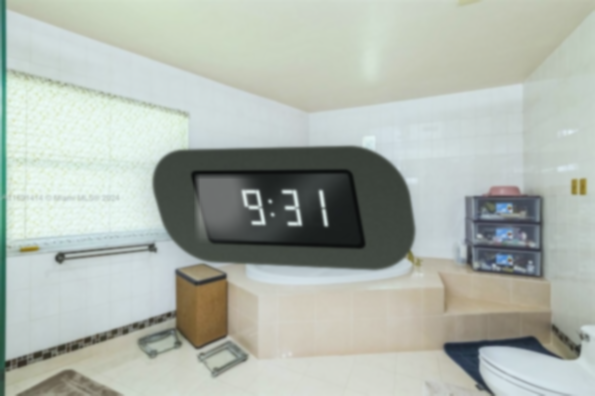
**9:31**
